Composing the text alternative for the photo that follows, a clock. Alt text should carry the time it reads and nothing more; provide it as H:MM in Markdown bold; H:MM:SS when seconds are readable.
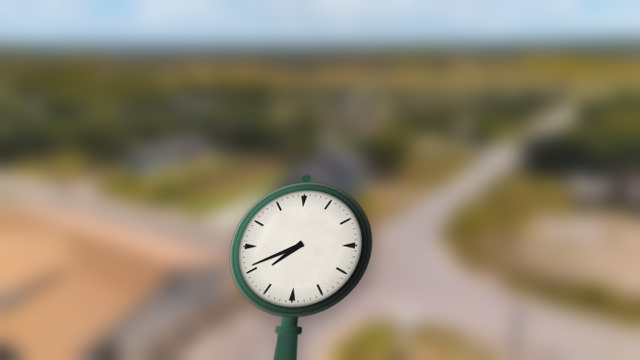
**7:41**
